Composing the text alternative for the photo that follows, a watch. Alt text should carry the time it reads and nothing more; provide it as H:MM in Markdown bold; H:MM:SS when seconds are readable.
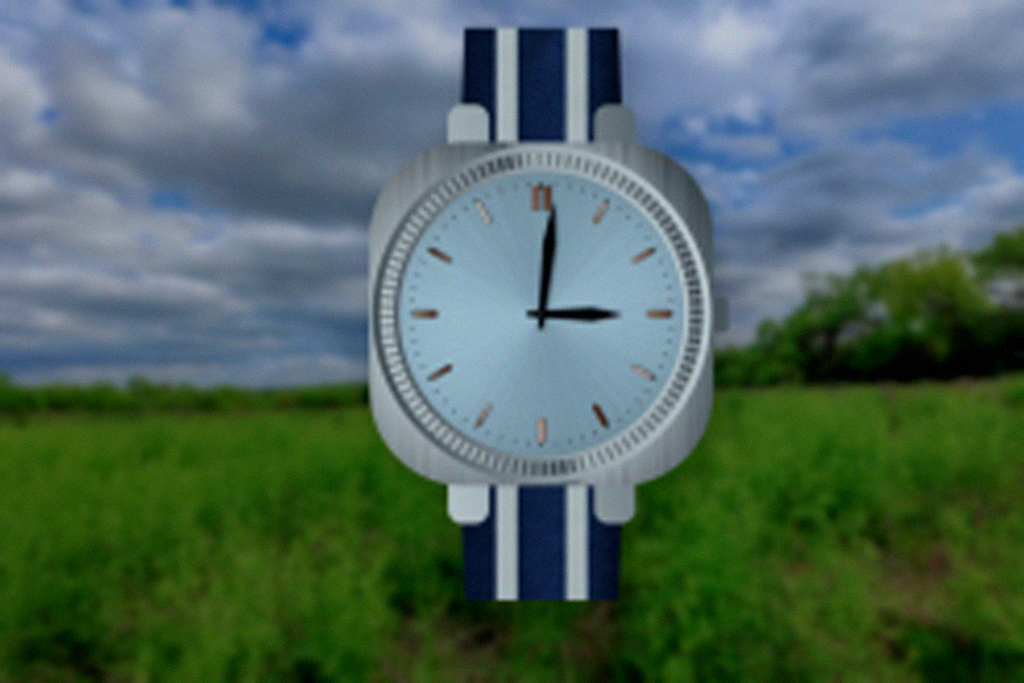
**3:01**
